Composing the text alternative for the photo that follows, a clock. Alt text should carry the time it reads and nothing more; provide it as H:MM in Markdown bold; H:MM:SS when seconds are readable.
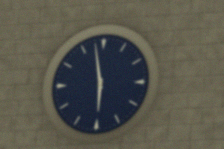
**5:58**
